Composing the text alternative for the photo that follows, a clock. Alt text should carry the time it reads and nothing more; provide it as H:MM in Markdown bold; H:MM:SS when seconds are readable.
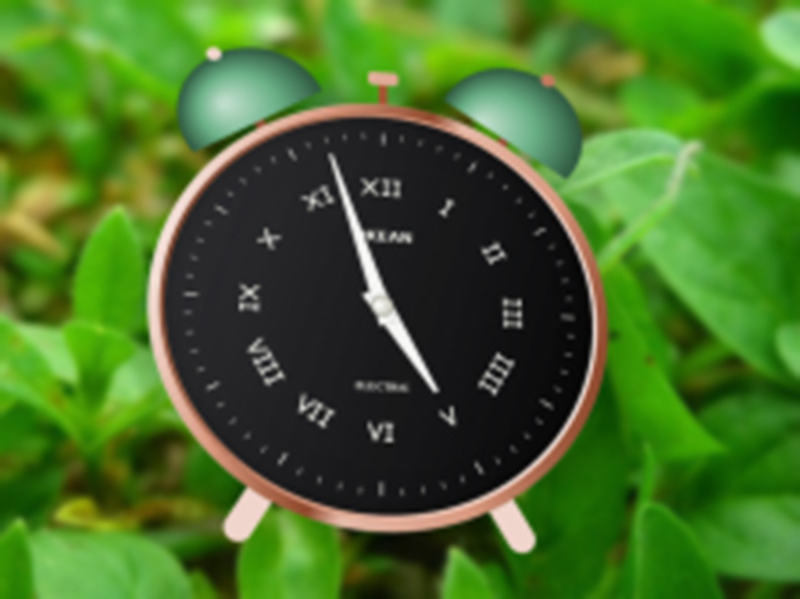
**4:57**
